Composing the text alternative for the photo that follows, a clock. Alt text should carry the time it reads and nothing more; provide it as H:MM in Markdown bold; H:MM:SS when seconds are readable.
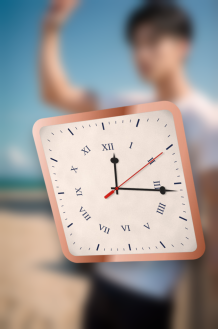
**12:16:10**
